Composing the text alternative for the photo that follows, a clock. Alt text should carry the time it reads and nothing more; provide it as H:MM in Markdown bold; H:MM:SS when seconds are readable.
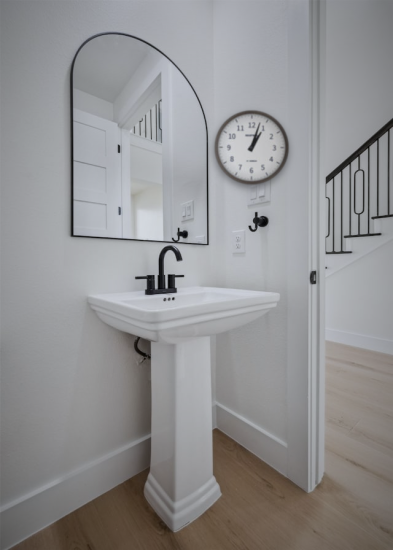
**1:03**
